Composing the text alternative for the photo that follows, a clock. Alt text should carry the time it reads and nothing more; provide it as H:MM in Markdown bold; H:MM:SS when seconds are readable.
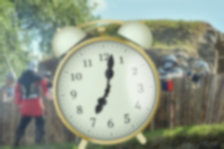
**7:02**
